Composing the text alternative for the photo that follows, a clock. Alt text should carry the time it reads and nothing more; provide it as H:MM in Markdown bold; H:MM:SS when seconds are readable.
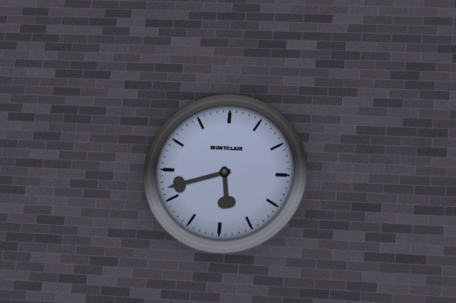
**5:42**
